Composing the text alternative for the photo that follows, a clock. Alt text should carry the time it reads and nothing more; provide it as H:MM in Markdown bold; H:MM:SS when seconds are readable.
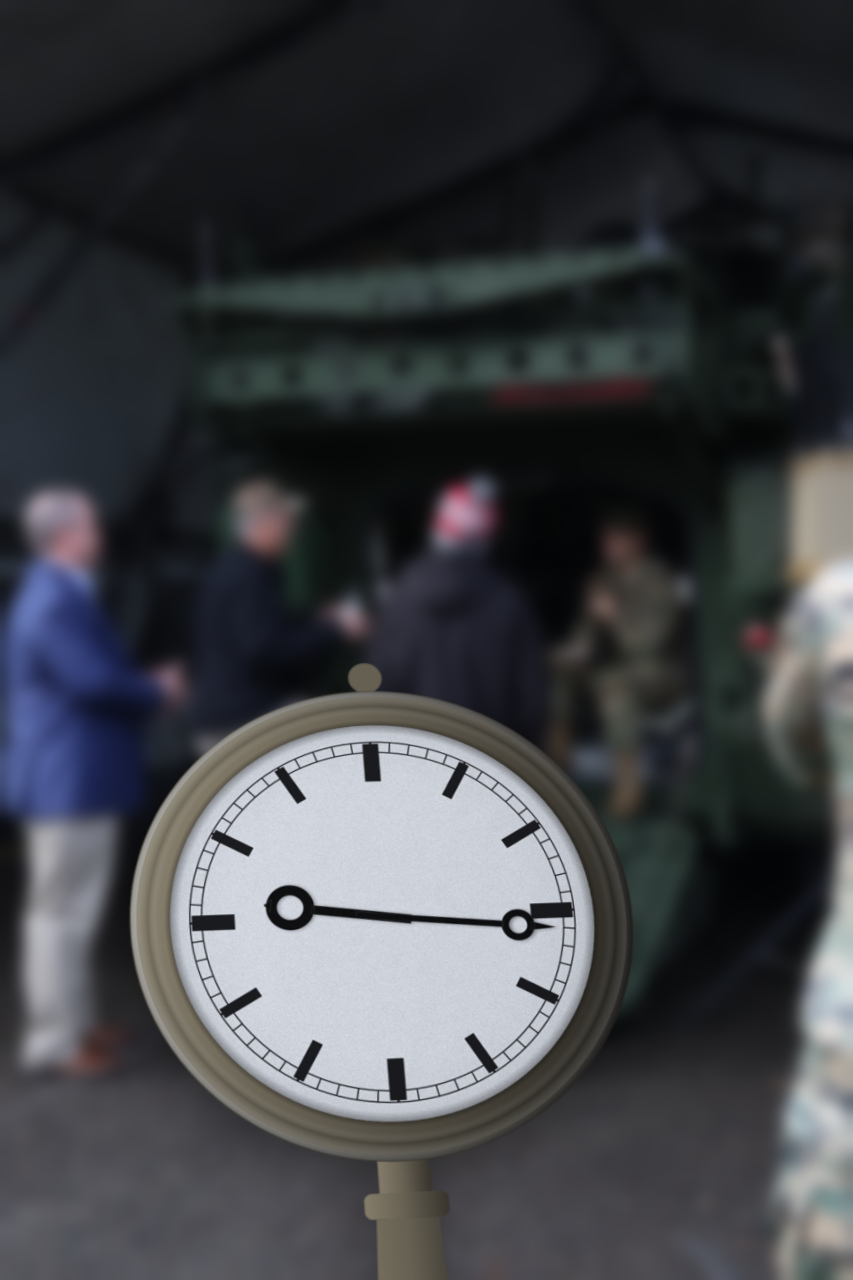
**9:16**
